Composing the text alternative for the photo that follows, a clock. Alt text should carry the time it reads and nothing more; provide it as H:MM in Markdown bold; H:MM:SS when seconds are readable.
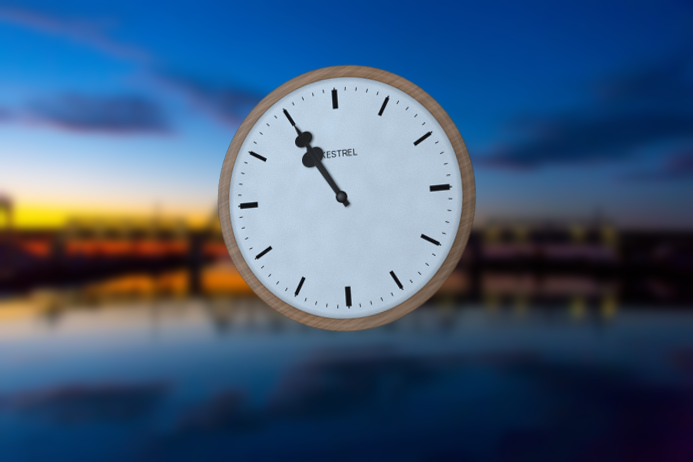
**10:55**
